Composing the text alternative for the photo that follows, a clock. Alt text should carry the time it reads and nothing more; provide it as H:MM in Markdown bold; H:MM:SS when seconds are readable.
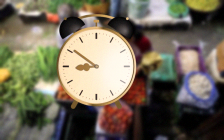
**8:51**
